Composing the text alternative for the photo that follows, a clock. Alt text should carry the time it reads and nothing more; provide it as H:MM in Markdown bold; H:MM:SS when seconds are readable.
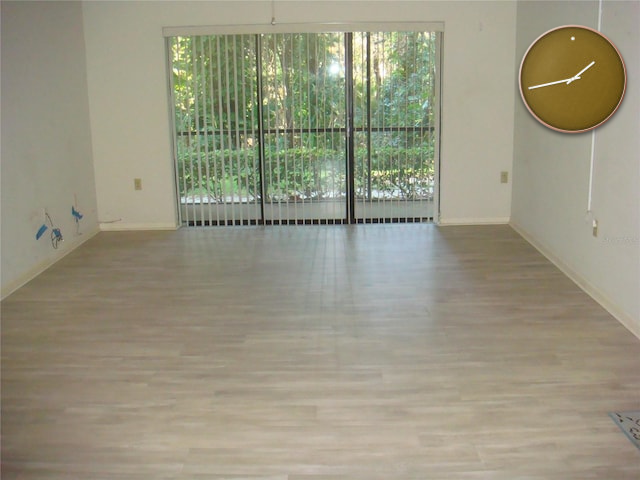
**1:43**
